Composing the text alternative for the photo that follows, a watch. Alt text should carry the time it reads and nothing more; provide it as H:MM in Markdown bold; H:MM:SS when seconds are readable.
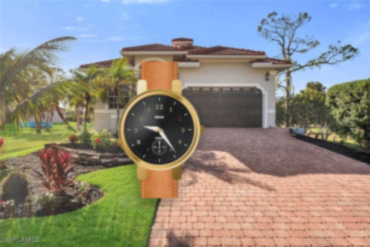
**9:24**
